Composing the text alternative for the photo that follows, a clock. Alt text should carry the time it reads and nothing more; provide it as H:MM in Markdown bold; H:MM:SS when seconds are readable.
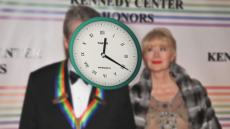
**12:20**
